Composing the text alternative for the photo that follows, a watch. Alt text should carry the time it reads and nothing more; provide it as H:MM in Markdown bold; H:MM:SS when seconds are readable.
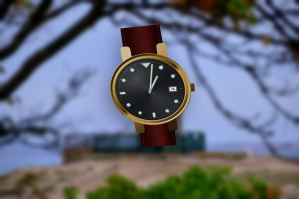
**1:02**
